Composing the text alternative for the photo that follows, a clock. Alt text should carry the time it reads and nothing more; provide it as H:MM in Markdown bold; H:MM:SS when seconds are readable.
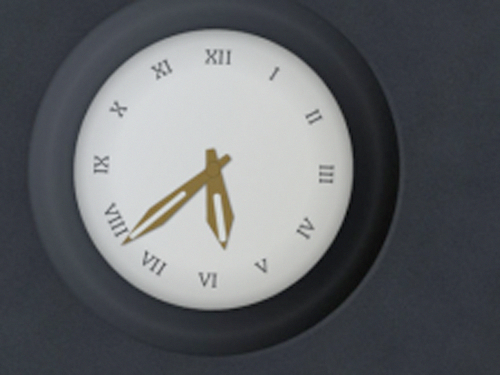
**5:38**
